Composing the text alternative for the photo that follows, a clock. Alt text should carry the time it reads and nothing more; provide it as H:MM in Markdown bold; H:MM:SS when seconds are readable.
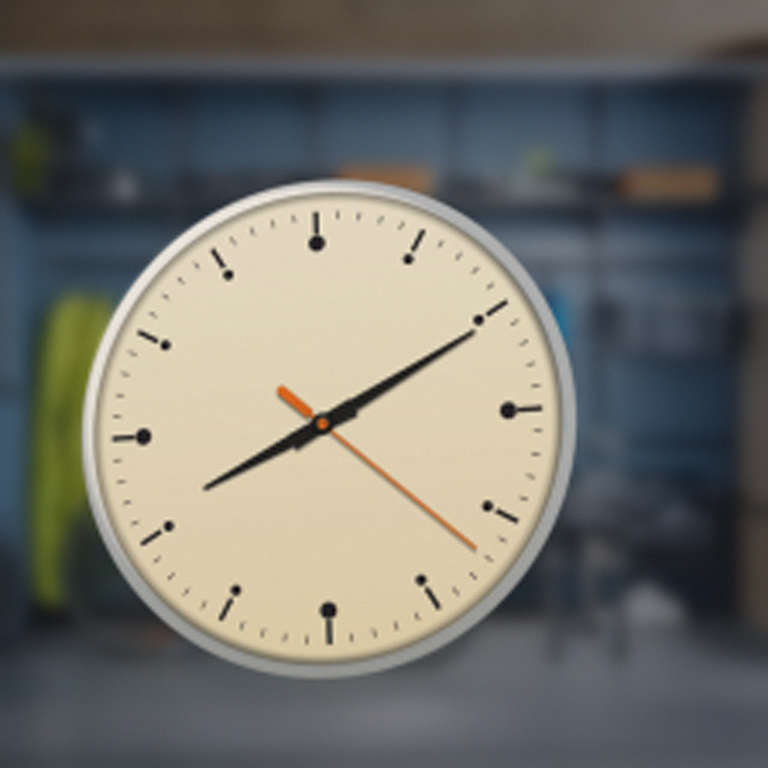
**8:10:22**
